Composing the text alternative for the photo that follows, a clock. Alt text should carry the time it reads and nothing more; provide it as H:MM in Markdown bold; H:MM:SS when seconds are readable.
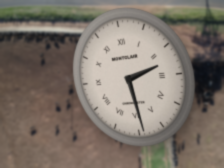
**2:29**
